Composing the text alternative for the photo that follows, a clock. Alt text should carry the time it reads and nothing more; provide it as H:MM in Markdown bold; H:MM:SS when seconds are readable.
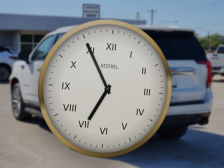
**6:55**
